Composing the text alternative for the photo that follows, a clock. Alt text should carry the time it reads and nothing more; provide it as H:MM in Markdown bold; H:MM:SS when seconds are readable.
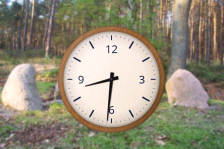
**8:31**
